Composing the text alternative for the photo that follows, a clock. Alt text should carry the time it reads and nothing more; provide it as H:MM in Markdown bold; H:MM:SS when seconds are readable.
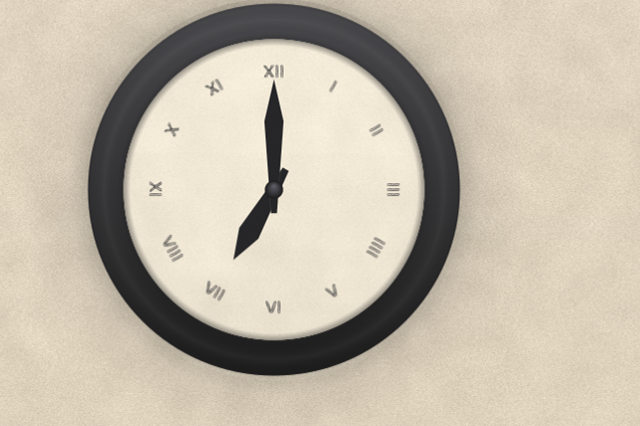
**7:00**
